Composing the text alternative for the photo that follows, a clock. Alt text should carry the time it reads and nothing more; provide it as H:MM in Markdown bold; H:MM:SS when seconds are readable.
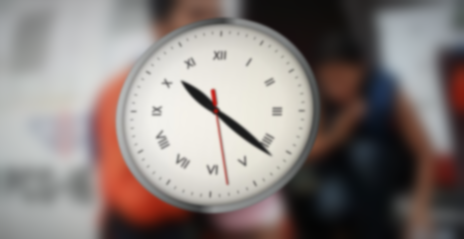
**10:21:28**
